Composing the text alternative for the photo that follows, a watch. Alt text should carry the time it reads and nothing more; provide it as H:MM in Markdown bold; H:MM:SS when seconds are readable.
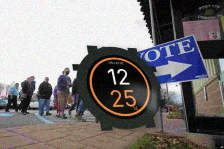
**12:25**
